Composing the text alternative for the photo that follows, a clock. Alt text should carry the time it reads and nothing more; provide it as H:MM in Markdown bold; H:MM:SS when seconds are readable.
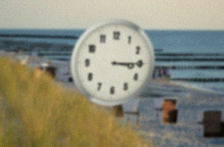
**3:15**
